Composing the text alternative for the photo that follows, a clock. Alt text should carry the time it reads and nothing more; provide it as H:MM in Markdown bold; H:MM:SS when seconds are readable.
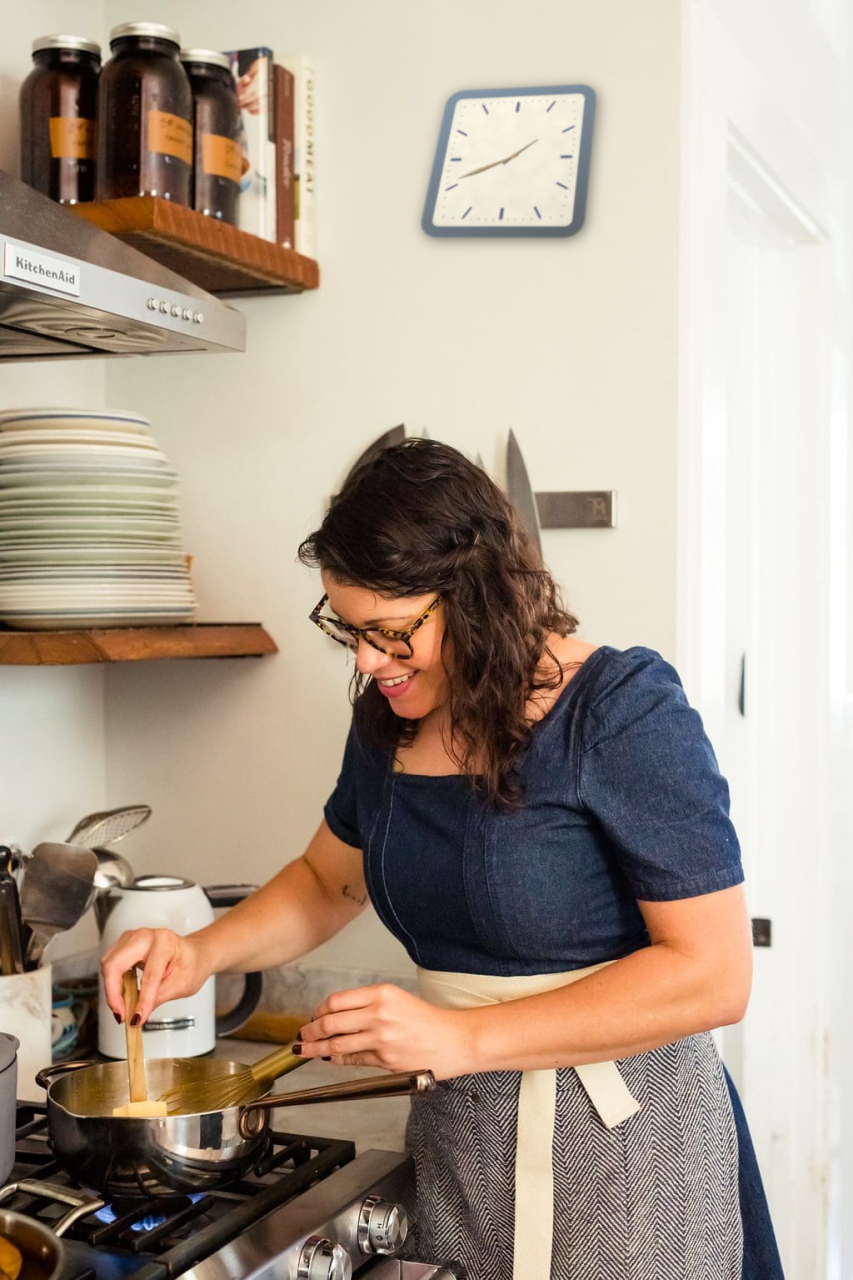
**1:41**
